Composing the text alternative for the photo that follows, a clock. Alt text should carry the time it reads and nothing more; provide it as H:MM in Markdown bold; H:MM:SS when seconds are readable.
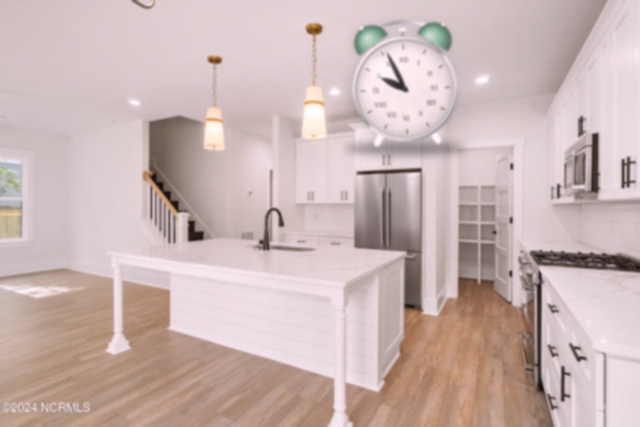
**9:56**
